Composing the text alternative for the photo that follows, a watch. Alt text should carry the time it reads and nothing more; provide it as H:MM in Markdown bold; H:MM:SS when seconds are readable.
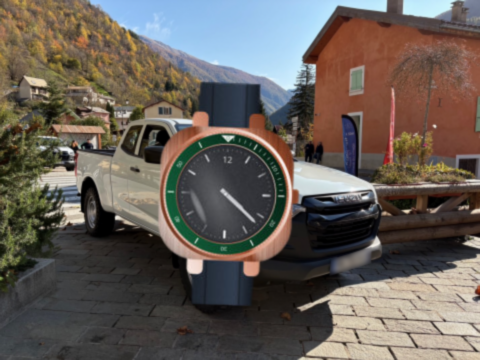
**4:22**
